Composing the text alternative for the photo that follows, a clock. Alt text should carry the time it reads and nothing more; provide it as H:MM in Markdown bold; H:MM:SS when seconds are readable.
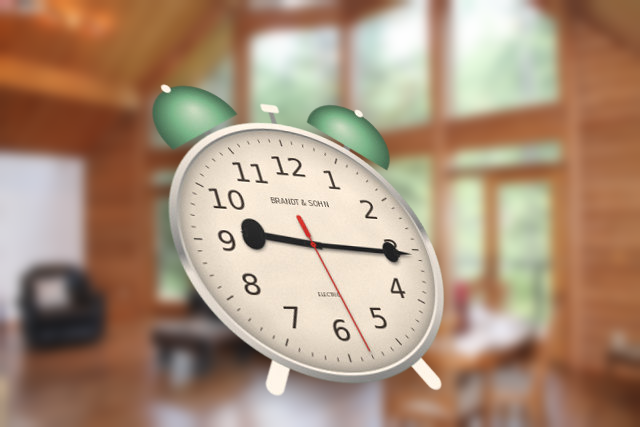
**9:15:28**
